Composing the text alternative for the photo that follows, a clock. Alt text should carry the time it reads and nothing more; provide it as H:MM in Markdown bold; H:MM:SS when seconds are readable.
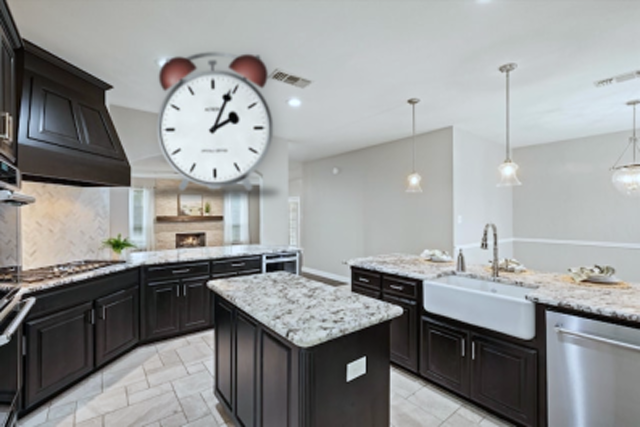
**2:04**
